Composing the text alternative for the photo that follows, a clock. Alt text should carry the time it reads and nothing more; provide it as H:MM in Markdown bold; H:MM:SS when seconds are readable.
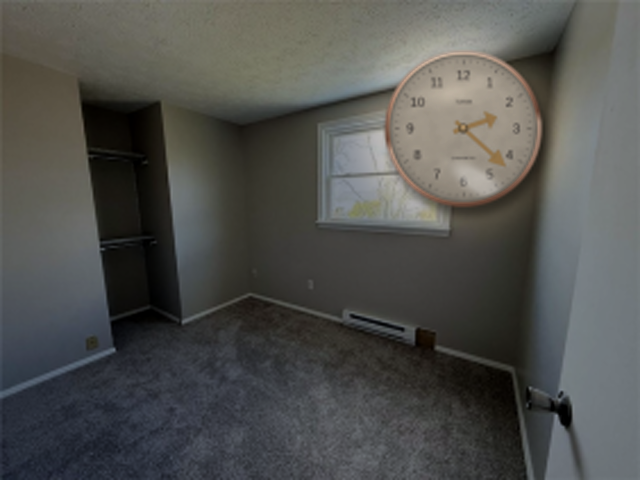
**2:22**
